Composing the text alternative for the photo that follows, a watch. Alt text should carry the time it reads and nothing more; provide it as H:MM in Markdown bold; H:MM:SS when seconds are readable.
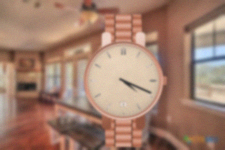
**4:19**
